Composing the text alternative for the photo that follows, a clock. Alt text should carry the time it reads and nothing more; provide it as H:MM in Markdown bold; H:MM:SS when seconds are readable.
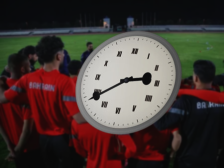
**2:39**
